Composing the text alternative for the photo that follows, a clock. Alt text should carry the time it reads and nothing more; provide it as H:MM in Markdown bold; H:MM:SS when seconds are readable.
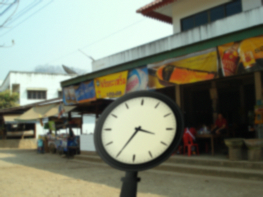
**3:35**
